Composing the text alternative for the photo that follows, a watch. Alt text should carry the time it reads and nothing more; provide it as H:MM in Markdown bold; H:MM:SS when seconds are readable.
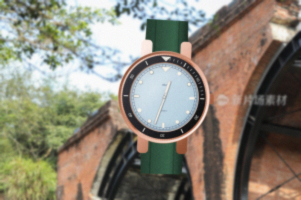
**12:33**
